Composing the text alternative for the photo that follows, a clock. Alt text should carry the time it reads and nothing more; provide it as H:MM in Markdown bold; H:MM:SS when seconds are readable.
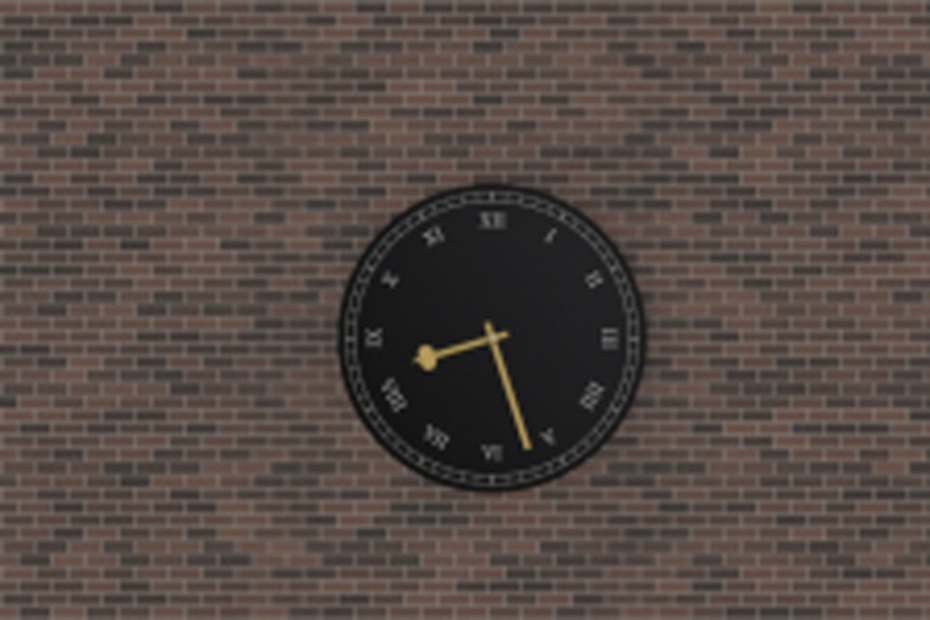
**8:27**
